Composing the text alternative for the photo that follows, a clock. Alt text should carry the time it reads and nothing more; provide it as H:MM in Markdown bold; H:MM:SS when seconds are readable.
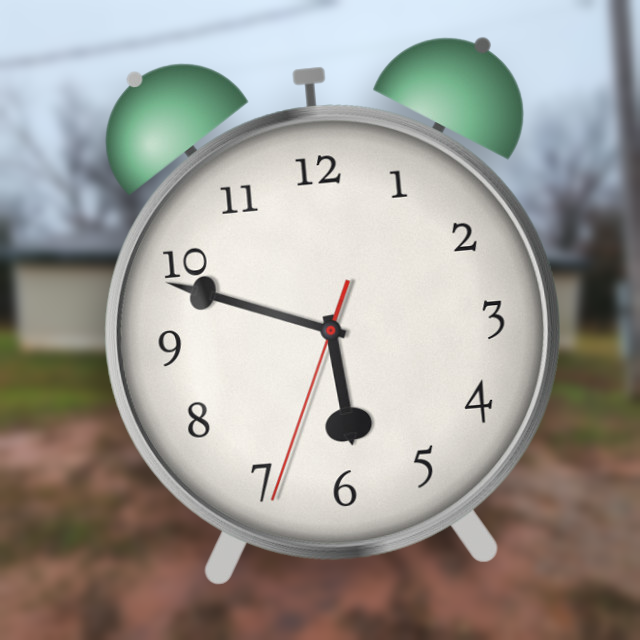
**5:48:34**
